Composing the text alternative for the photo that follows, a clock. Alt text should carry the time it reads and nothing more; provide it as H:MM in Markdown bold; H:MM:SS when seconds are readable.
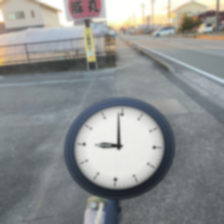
**8:59**
